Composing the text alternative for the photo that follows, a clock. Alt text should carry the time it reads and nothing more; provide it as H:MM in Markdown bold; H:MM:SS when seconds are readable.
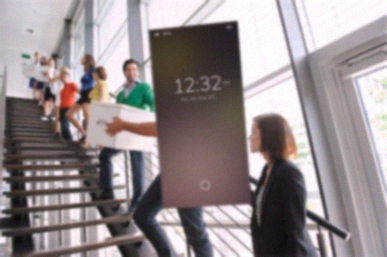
**12:32**
